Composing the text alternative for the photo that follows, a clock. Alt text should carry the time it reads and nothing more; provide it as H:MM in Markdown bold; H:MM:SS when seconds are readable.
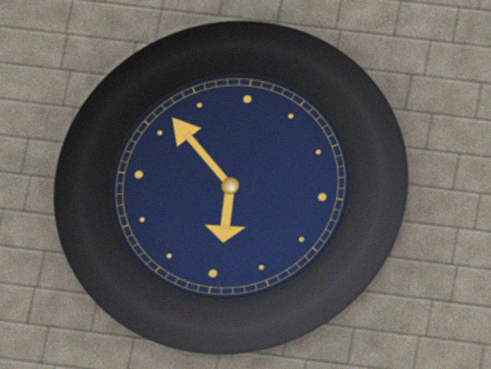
**5:52**
